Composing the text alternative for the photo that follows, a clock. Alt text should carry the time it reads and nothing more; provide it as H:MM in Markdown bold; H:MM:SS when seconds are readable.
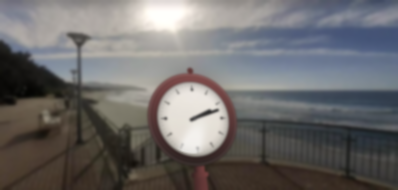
**2:12**
